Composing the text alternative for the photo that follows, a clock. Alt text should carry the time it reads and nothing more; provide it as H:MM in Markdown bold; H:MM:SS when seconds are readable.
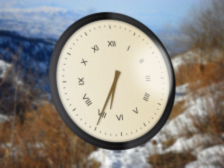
**6:35**
